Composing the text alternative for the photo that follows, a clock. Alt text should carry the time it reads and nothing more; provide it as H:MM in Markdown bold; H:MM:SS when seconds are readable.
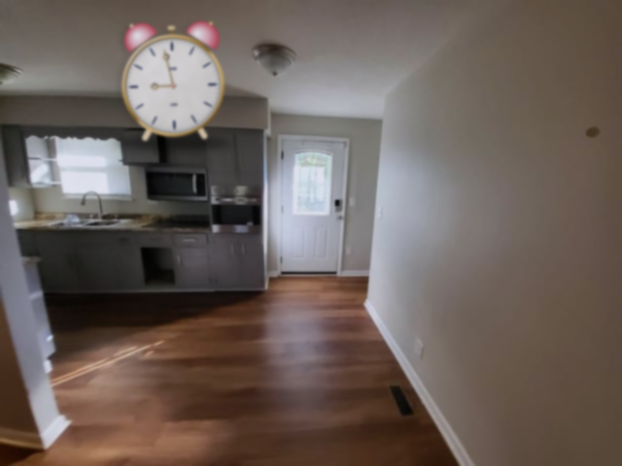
**8:58**
